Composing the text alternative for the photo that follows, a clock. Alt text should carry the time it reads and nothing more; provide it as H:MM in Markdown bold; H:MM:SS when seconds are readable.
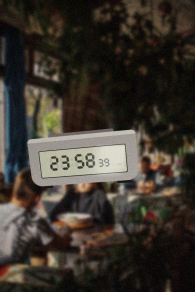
**23:58:39**
